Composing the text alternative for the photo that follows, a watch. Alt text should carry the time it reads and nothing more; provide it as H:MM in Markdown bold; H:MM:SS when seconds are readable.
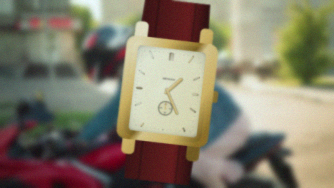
**1:25**
